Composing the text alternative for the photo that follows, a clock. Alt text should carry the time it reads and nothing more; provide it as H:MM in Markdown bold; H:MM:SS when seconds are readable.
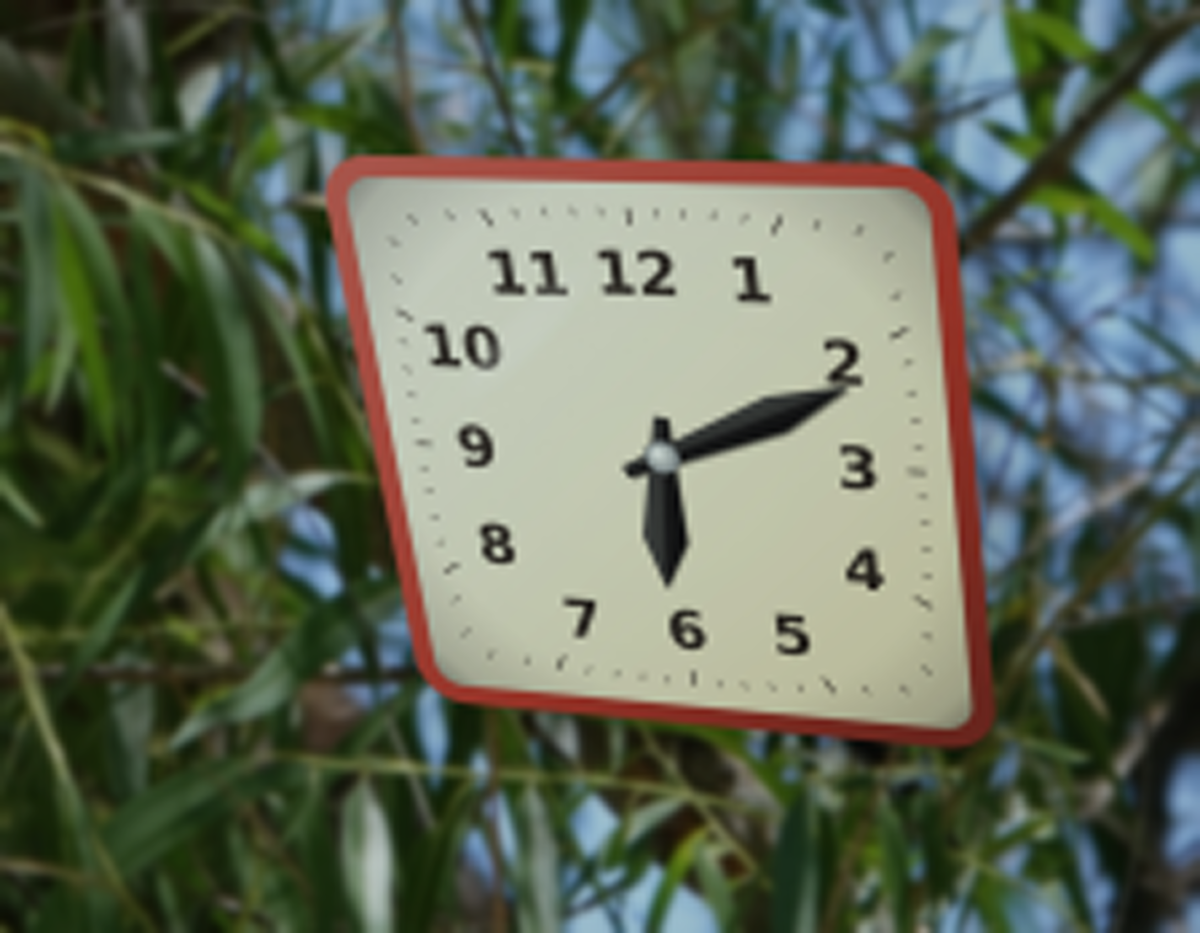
**6:11**
